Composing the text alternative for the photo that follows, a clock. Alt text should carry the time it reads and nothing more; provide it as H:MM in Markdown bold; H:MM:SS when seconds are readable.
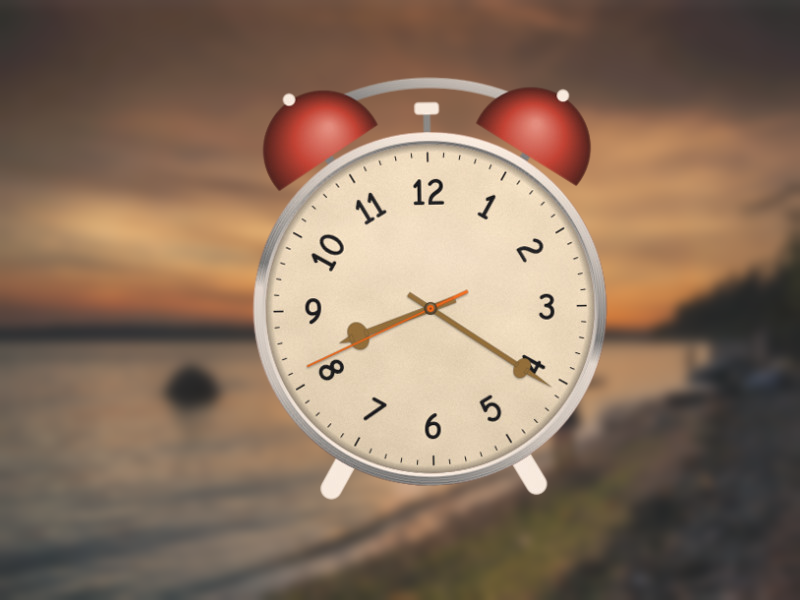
**8:20:41**
